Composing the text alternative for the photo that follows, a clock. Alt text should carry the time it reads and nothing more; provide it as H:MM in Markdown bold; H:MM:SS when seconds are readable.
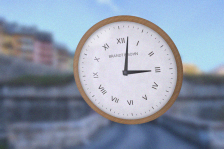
**3:02**
